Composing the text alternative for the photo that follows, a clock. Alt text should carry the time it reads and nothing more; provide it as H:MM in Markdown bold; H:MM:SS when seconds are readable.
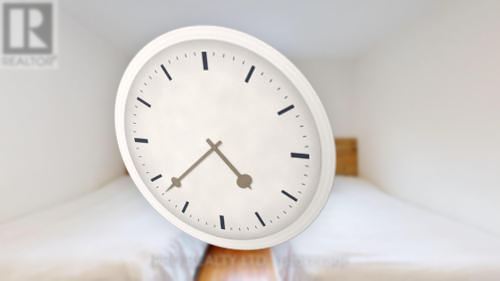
**4:38**
